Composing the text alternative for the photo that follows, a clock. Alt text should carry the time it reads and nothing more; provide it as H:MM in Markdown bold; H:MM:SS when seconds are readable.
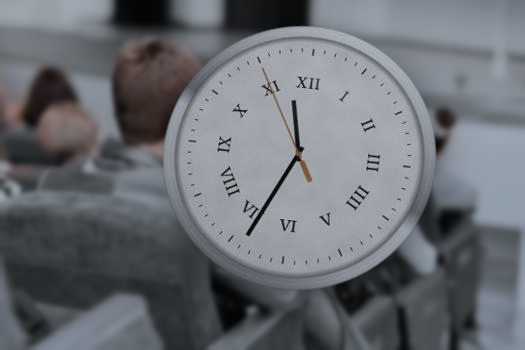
**11:33:55**
